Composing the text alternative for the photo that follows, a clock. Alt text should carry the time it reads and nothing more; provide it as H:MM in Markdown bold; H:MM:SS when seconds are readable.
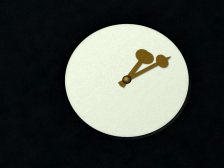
**1:10**
